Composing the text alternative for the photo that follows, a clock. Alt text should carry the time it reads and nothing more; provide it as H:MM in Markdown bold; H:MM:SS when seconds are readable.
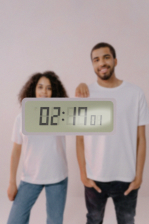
**2:17:01**
